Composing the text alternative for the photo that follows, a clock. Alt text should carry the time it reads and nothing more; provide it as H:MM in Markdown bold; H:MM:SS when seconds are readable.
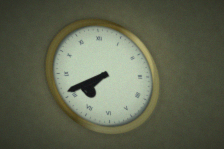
**7:41**
